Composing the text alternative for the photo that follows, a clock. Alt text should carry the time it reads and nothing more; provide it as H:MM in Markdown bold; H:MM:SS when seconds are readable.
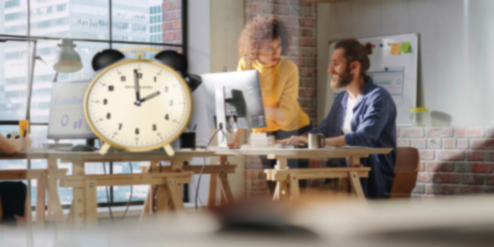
**1:59**
